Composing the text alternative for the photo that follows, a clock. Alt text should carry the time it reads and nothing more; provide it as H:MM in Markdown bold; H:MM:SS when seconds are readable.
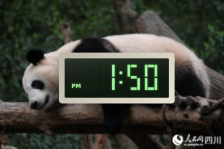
**1:50**
